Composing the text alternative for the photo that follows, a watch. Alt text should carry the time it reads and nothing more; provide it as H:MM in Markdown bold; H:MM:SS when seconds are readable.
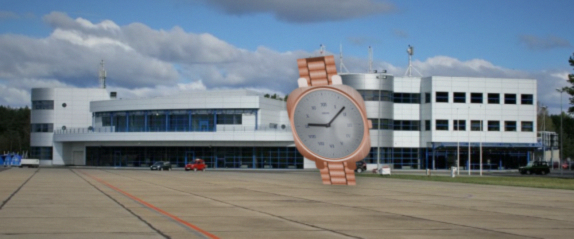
**9:08**
